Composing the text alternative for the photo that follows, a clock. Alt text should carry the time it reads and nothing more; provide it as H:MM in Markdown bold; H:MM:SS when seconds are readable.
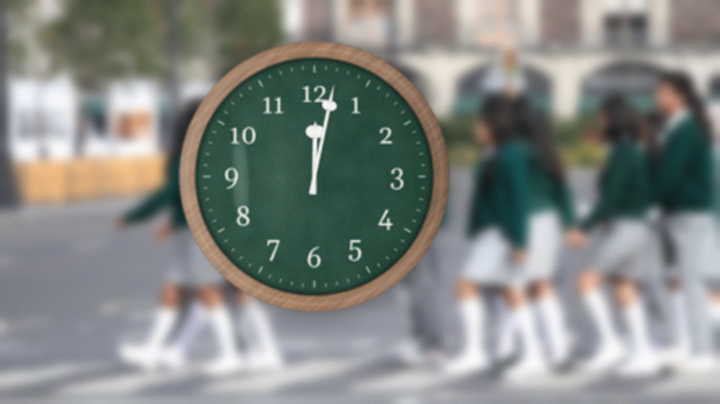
**12:02**
